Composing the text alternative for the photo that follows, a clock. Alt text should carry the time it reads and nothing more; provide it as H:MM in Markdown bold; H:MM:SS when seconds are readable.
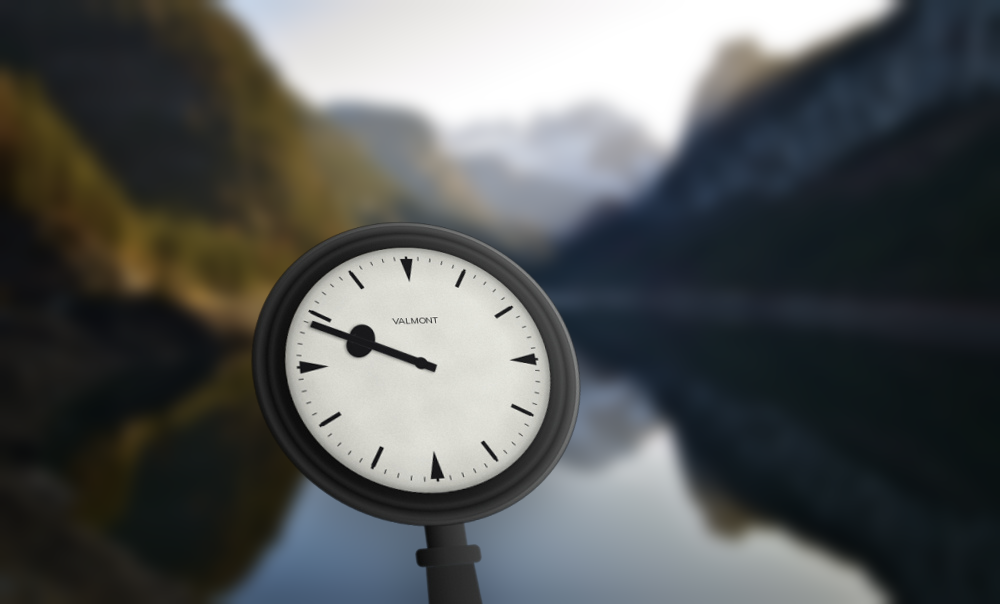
**9:49**
